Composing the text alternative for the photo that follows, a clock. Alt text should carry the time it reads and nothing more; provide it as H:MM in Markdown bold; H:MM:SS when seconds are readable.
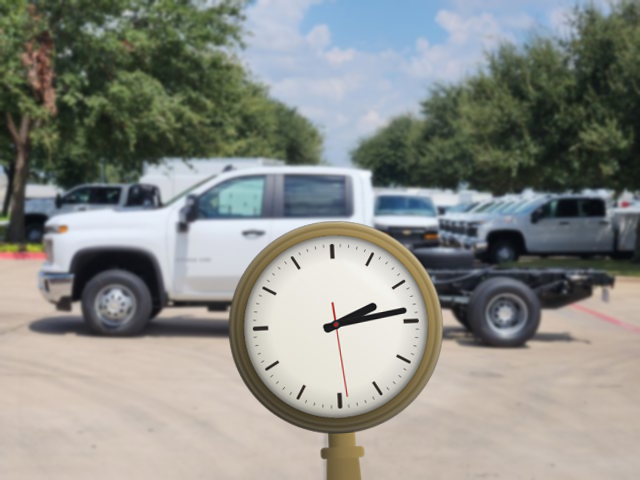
**2:13:29**
